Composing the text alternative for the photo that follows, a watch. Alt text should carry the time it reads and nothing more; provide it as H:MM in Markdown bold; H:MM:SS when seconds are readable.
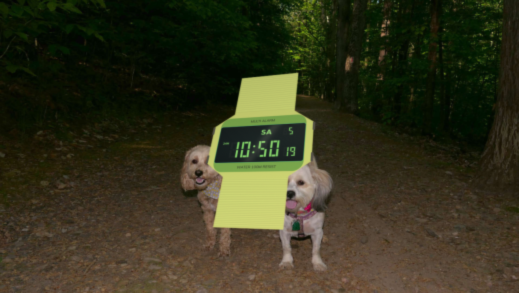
**10:50:19**
